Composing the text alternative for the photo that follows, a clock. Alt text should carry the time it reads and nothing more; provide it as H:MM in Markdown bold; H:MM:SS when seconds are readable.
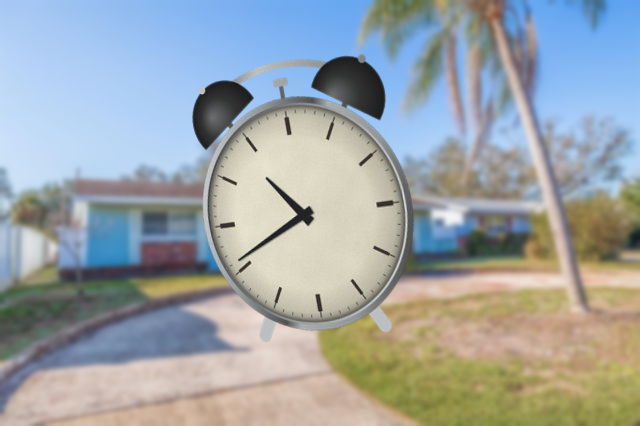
**10:41**
